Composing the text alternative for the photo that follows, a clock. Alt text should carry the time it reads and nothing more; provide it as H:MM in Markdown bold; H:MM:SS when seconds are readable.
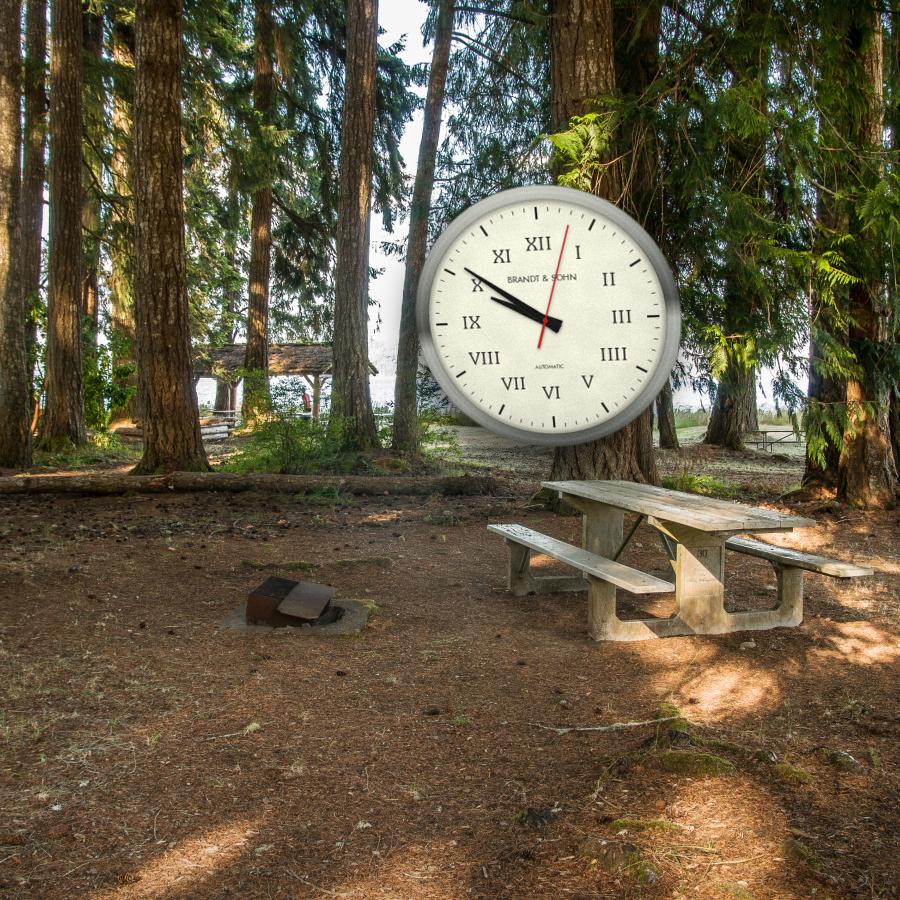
**9:51:03**
